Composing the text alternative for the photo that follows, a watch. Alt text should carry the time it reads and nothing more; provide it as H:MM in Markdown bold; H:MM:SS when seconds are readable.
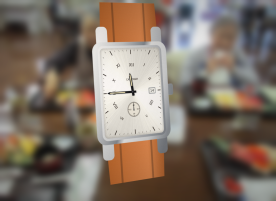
**11:45**
